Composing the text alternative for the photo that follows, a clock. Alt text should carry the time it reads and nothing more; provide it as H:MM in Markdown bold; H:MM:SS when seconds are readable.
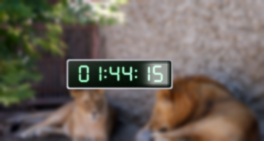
**1:44:15**
